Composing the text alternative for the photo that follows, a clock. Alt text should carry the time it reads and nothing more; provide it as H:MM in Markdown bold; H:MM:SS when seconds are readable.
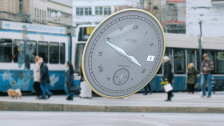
**3:49**
